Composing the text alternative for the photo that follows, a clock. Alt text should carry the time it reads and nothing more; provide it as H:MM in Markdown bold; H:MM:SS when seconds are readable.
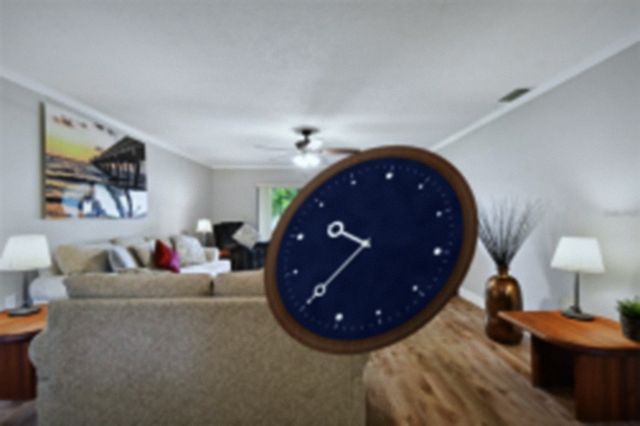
**9:35**
